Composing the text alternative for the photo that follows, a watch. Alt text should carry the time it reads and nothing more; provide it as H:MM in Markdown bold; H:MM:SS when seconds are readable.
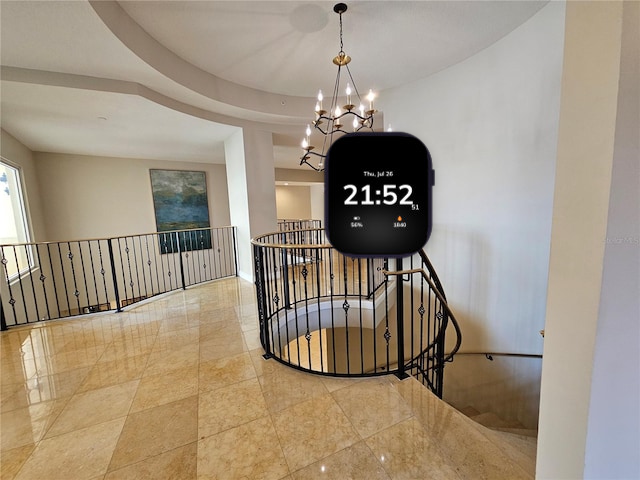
**21:52**
